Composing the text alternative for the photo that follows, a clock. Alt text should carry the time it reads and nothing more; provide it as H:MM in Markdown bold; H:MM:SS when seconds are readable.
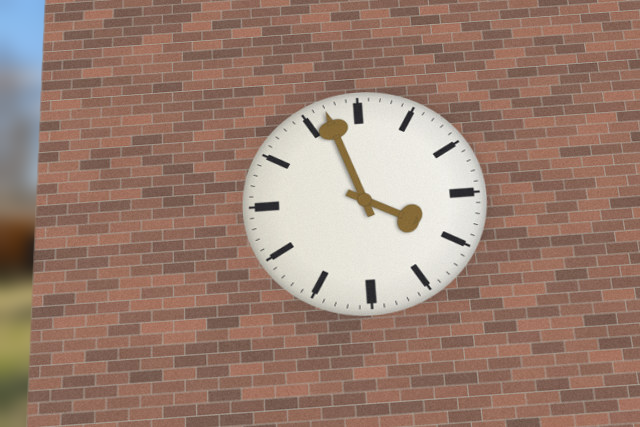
**3:57**
